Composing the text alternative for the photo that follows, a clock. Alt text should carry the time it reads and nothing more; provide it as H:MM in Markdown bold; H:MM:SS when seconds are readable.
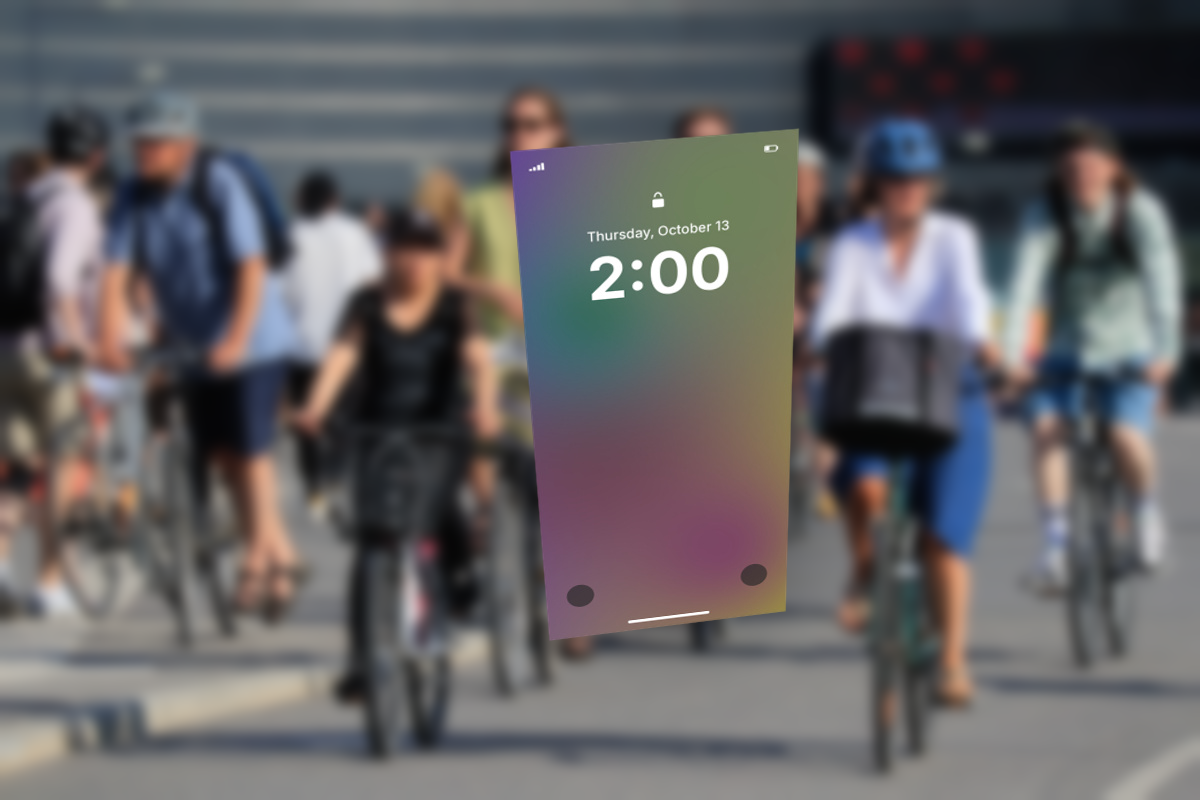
**2:00**
